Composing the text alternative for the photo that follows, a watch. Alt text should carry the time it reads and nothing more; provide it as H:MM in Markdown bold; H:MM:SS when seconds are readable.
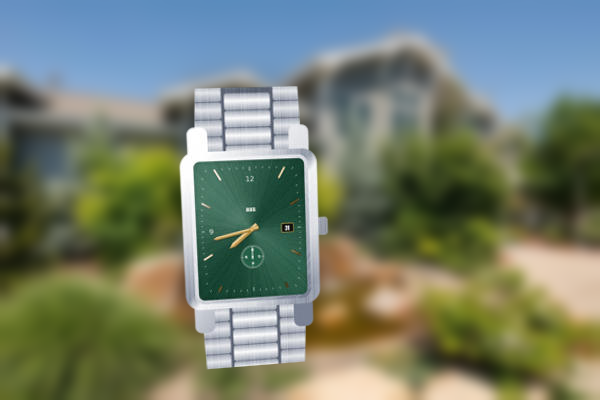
**7:43**
